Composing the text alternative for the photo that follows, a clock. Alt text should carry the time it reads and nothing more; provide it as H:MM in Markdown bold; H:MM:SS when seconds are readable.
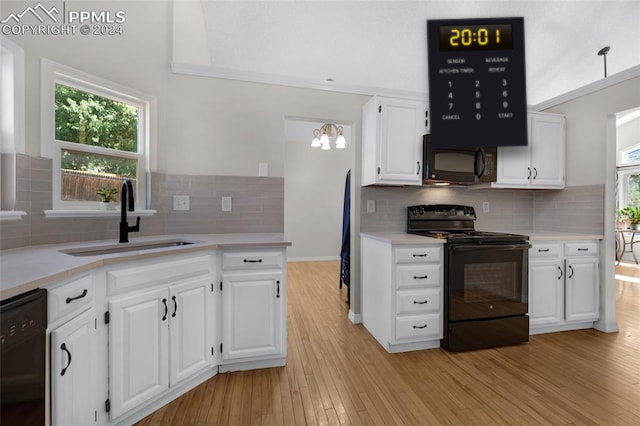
**20:01**
